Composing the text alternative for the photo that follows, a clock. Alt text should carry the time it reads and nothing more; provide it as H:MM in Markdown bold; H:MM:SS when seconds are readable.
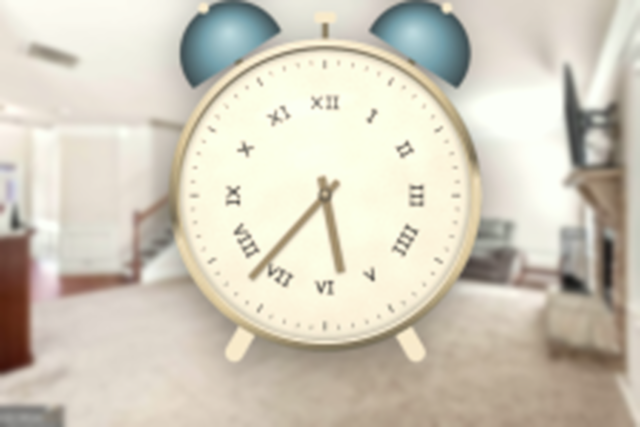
**5:37**
